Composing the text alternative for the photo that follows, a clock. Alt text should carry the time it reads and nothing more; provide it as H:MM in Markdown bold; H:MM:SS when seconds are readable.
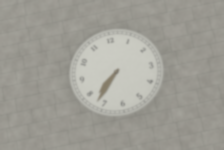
**7:37**
